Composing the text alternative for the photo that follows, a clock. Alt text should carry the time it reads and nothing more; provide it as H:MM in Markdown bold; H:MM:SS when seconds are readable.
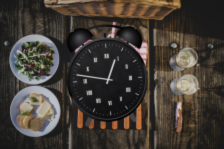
**12:47**
